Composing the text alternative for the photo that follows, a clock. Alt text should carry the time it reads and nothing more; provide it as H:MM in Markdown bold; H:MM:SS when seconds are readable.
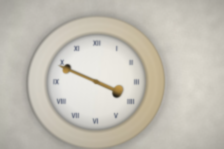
**3:49**
